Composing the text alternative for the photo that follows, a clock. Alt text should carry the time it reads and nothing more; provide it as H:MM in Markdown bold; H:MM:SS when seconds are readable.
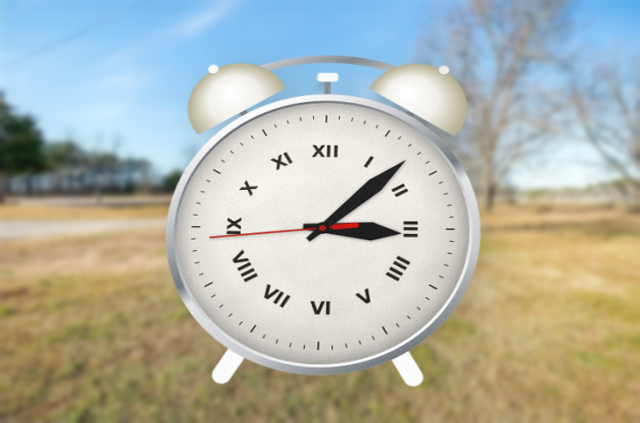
**3:07:44**
